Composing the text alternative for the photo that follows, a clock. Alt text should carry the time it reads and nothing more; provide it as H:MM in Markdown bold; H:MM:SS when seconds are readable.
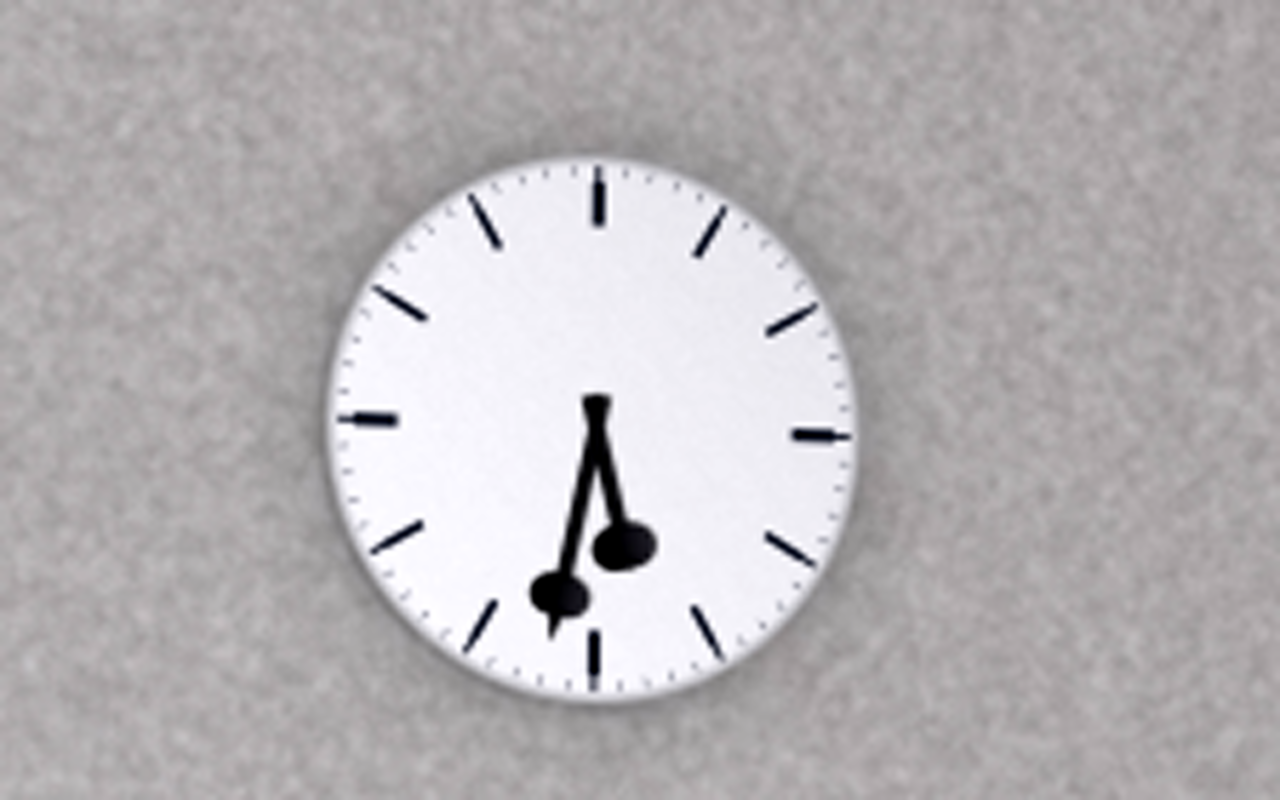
**5:32**
